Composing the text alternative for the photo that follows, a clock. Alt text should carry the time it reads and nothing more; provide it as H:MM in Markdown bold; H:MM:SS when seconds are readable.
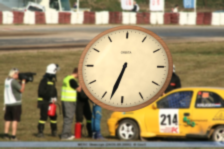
**6:33**
